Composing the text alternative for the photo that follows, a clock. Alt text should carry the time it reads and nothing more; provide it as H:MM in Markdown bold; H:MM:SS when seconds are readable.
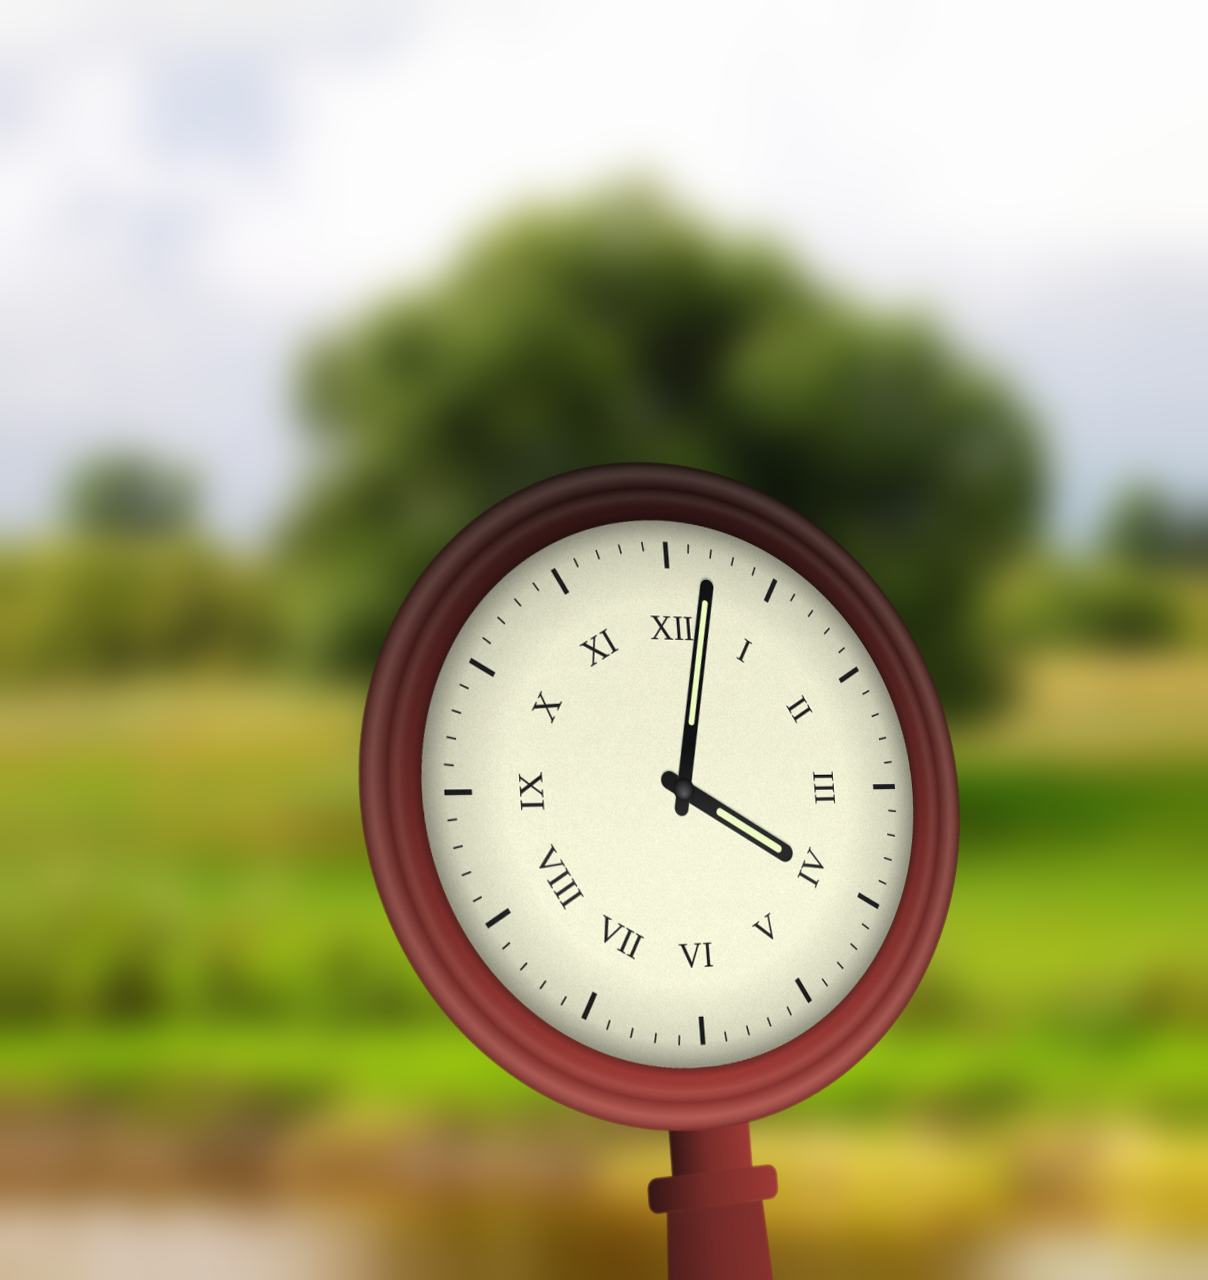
**4:02**
